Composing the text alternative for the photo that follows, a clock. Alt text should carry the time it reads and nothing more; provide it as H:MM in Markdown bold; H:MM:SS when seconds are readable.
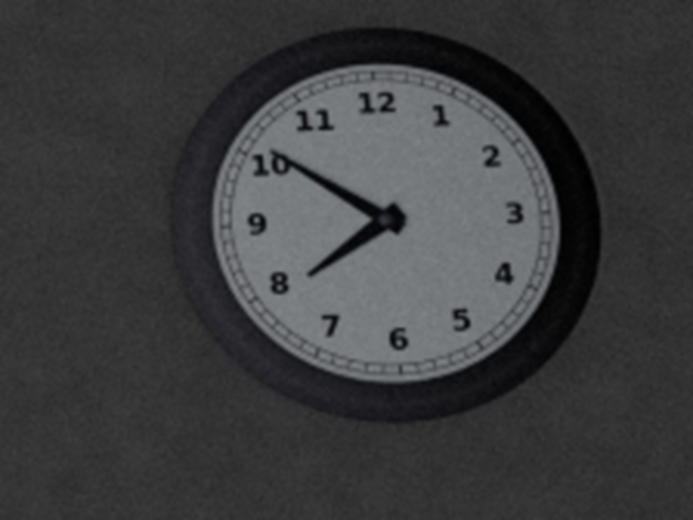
**7:51**
